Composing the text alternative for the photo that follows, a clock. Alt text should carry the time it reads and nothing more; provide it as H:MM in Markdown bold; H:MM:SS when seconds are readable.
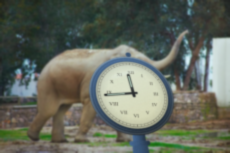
**11:44**
